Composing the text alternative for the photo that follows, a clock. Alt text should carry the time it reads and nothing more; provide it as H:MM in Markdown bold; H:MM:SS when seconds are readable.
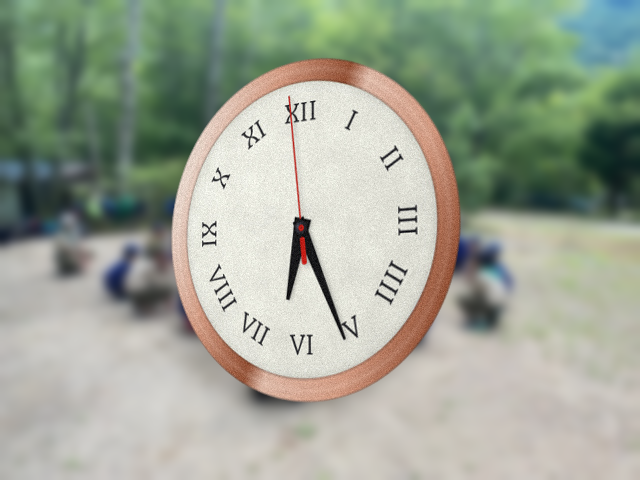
**6:25:59**
